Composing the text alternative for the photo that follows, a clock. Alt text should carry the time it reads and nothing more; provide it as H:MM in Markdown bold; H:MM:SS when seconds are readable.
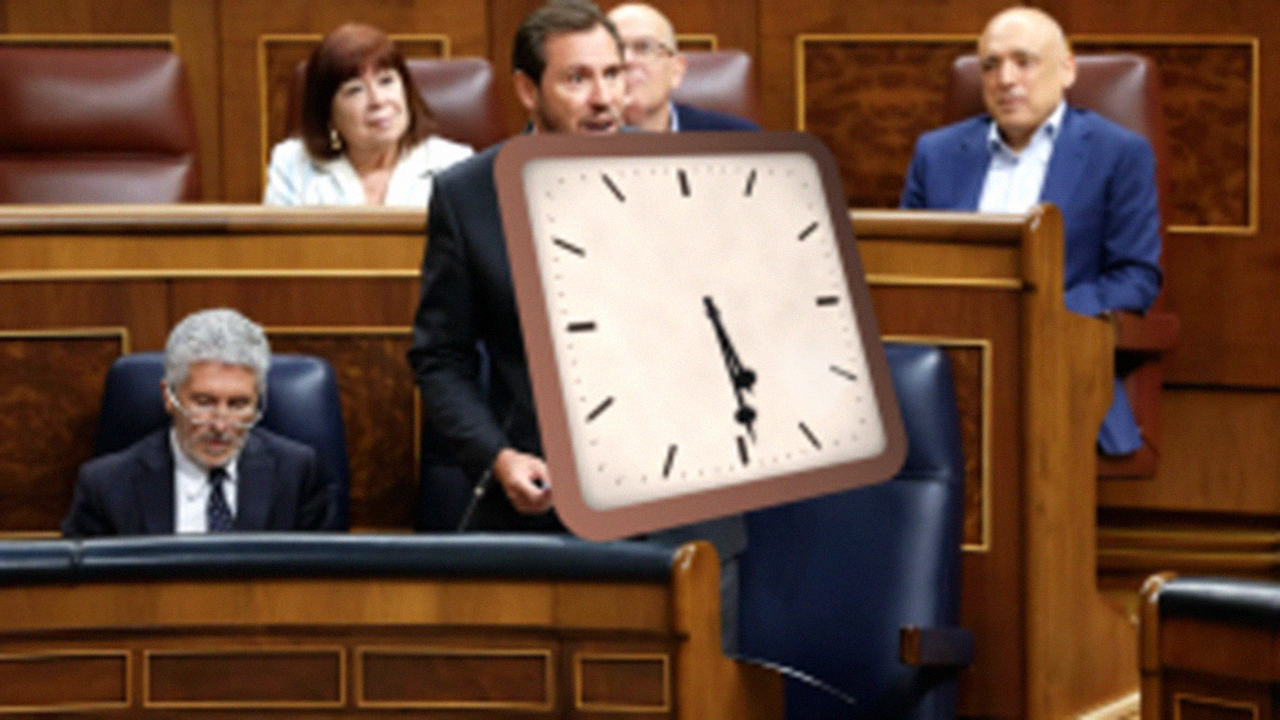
**5:29**
